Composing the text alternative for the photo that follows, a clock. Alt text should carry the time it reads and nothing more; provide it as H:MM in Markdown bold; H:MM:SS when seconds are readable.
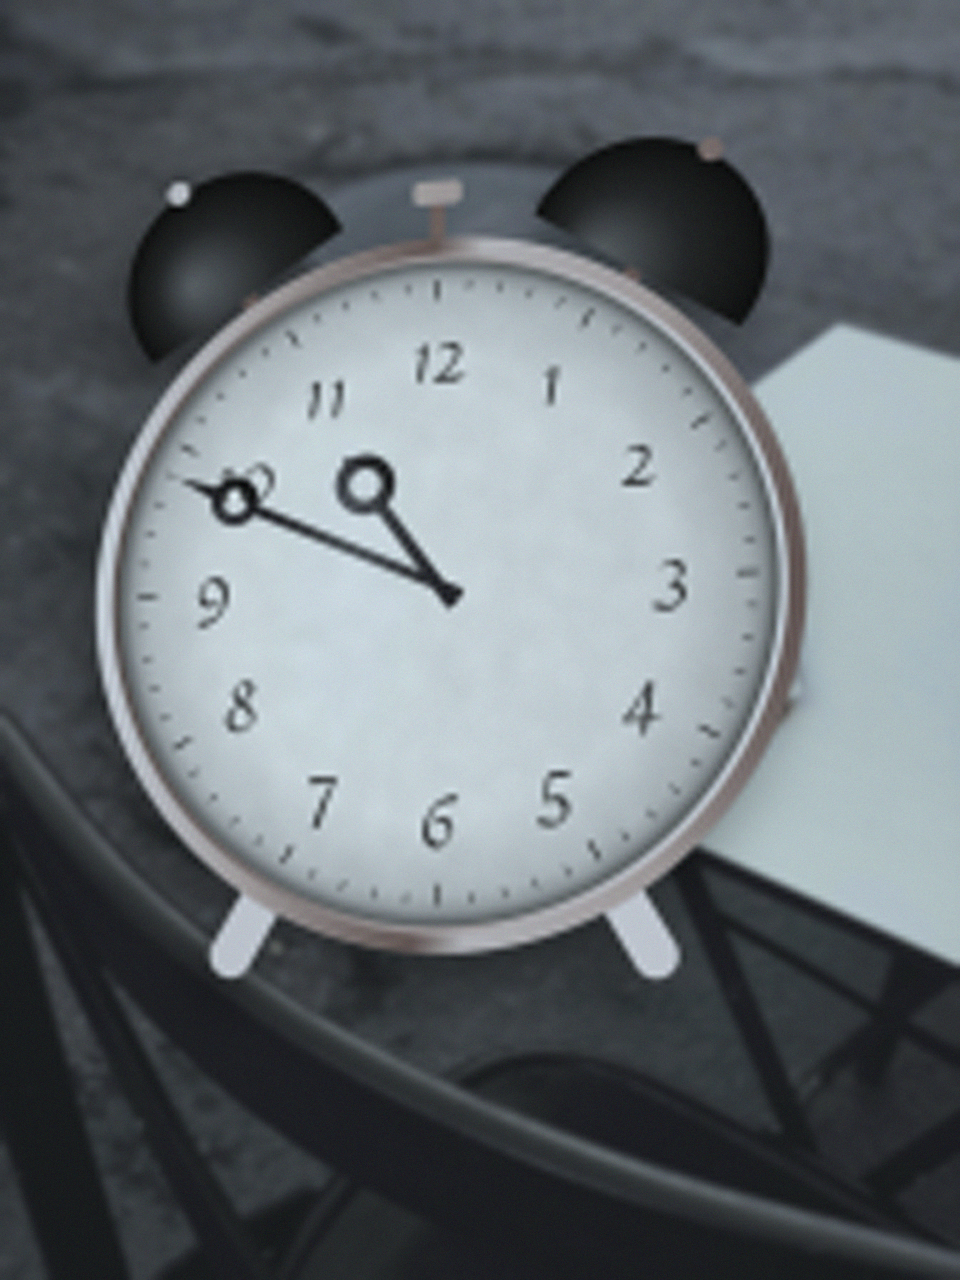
**10:49**
